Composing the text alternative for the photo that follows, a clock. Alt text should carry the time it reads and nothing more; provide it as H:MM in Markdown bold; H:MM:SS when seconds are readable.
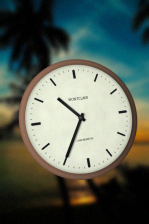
**10:35**
